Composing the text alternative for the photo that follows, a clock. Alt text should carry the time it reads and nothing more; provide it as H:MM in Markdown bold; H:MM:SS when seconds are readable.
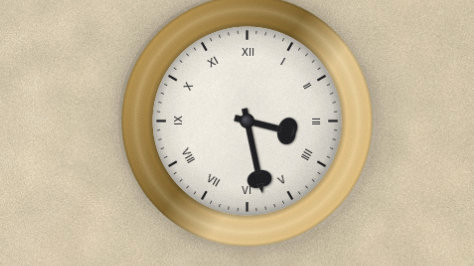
**3:28**
